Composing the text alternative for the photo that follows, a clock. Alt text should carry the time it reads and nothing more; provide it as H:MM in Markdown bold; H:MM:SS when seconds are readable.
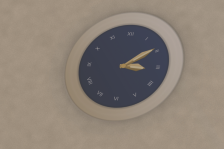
**3:09**
